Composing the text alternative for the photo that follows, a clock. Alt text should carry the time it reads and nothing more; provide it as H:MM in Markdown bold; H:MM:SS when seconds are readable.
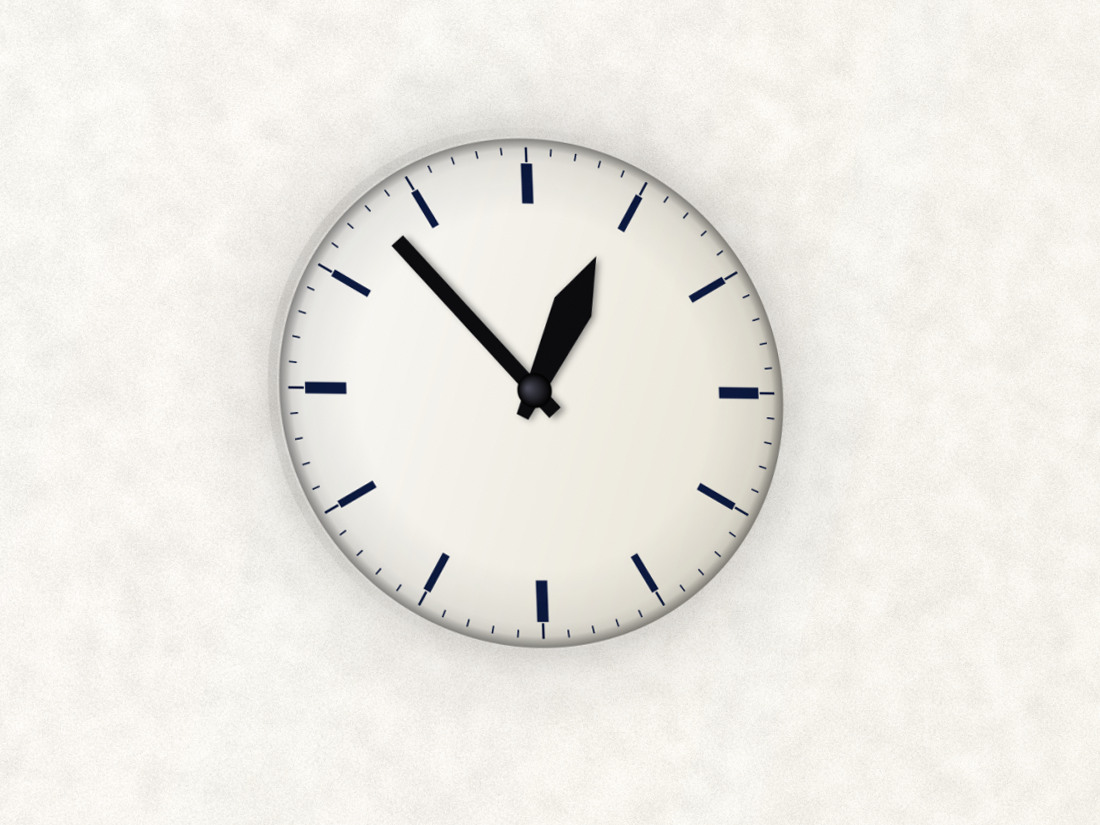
**12:53**
